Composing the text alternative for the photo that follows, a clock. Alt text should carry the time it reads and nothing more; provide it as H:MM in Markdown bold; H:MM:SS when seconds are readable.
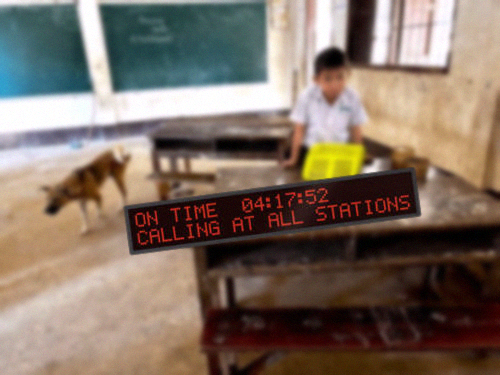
**4:17:52**
